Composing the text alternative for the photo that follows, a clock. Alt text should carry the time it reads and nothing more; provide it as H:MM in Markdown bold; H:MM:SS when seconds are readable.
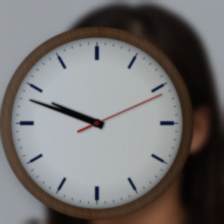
**9:48:11**
